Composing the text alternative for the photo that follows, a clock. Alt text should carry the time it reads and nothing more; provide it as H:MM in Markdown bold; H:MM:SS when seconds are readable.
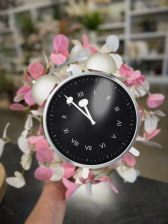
**11:56**
